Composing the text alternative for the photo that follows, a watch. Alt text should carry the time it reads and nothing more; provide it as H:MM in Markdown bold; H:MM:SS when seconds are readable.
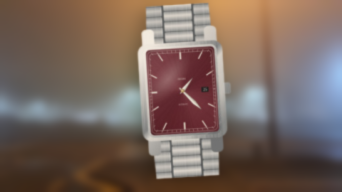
**1:23**
